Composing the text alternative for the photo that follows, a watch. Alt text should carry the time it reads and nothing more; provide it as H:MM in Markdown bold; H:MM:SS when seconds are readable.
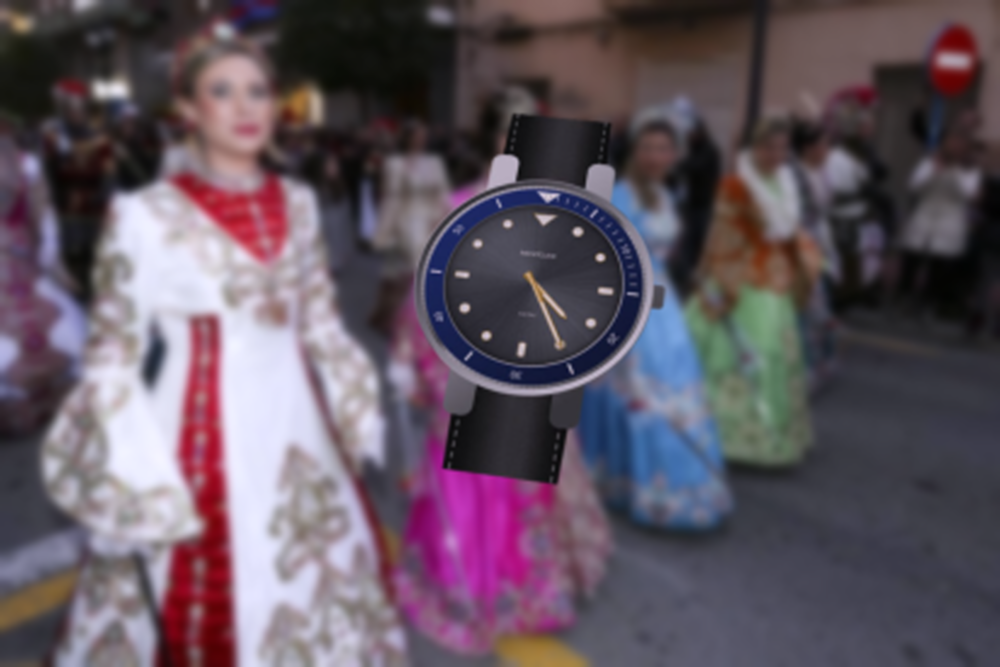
**4:25**
